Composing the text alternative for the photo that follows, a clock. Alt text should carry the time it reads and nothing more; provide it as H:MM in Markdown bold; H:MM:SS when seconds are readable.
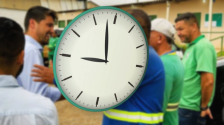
**8:58**
